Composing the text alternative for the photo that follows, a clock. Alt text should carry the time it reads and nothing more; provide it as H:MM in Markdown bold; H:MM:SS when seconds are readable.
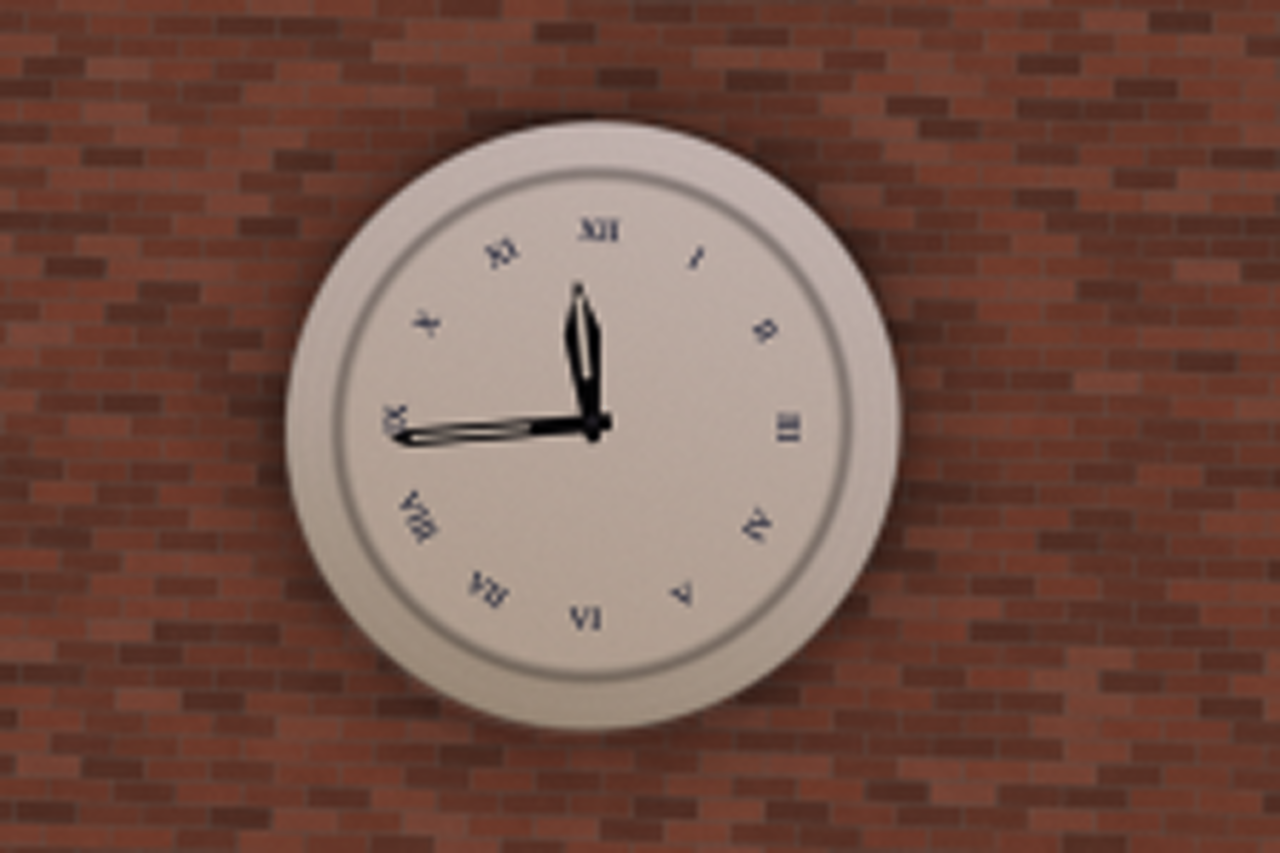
**11:44**
